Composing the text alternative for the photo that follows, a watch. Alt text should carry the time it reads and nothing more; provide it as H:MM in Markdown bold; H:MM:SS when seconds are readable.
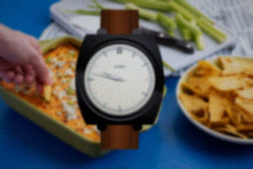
**9:47**
